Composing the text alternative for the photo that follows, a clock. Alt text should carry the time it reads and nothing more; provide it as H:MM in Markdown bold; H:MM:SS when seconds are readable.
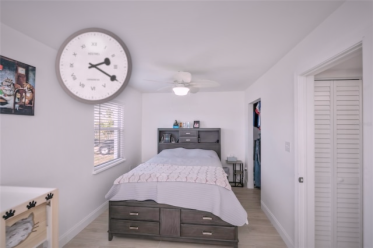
**2:20**
